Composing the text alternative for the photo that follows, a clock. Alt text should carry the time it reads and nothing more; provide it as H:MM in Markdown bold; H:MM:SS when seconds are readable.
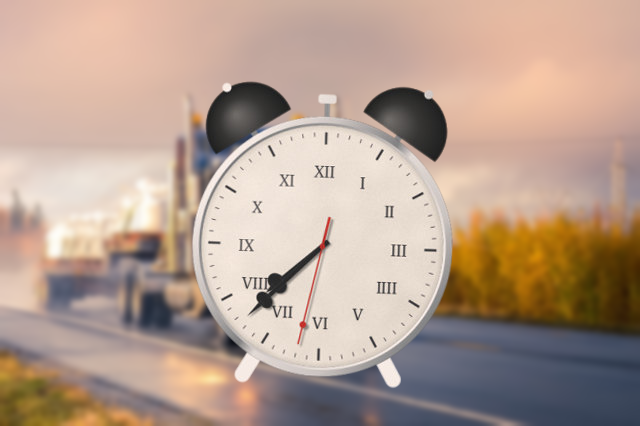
**7:37:32**
